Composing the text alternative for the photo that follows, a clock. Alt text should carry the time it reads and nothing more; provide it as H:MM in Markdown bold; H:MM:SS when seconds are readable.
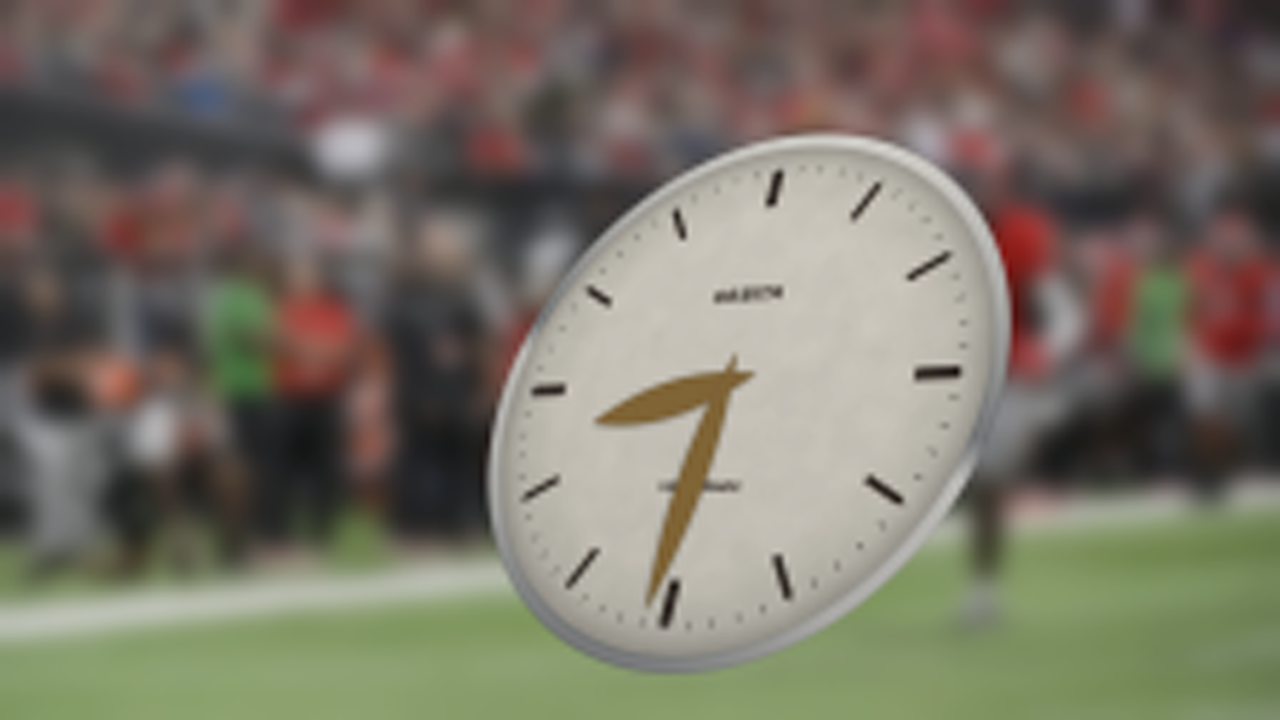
**8:31**
